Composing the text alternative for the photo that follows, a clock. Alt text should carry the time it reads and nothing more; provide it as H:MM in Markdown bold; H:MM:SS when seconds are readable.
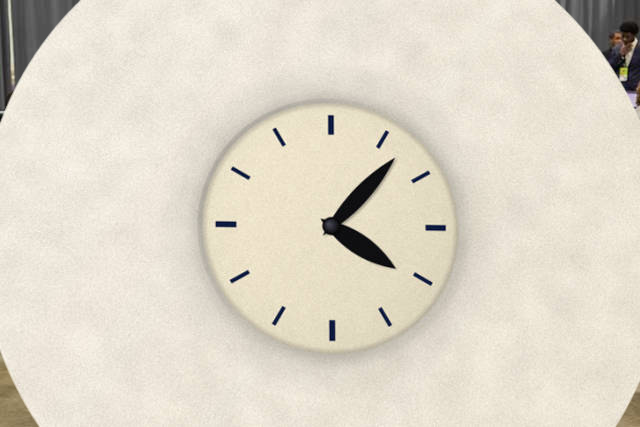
**4:07**
